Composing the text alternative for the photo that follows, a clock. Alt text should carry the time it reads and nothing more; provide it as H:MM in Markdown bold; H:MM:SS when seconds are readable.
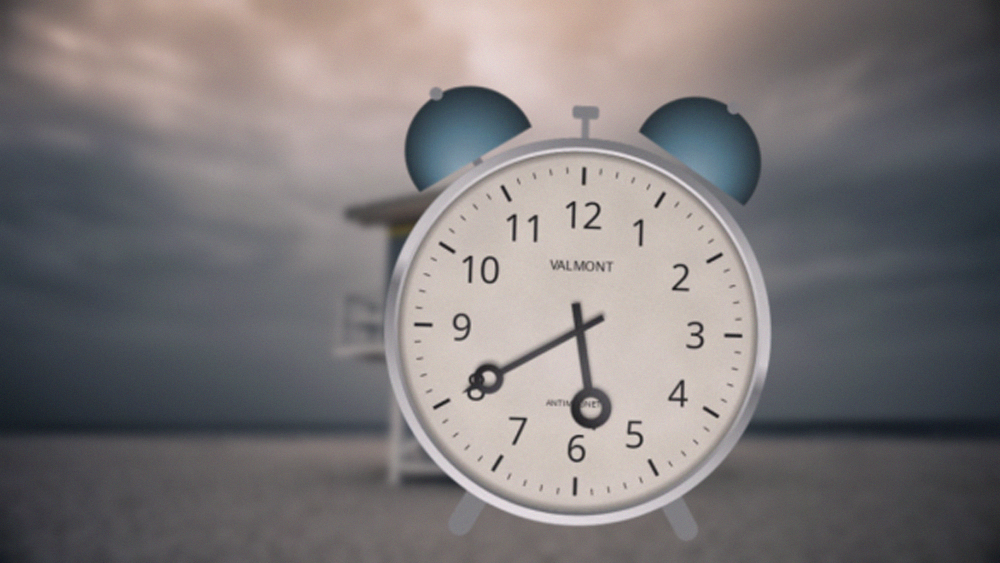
**5:40**
